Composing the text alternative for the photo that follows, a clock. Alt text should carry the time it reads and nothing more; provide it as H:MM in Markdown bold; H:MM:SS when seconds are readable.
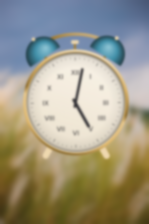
**5:02**
